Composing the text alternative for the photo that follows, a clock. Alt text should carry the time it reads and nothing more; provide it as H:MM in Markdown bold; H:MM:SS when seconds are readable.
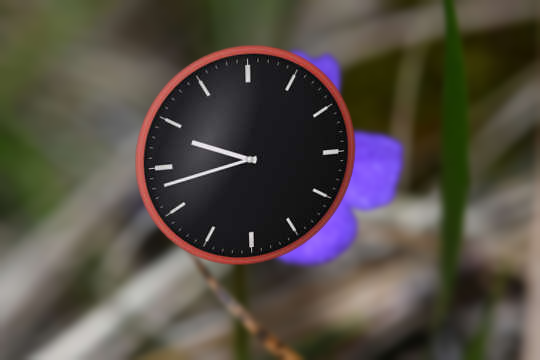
**9:43**
